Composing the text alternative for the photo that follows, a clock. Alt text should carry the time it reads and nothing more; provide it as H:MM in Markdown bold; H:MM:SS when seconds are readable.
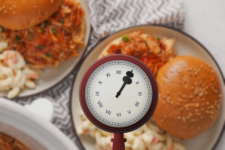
**1:05**
